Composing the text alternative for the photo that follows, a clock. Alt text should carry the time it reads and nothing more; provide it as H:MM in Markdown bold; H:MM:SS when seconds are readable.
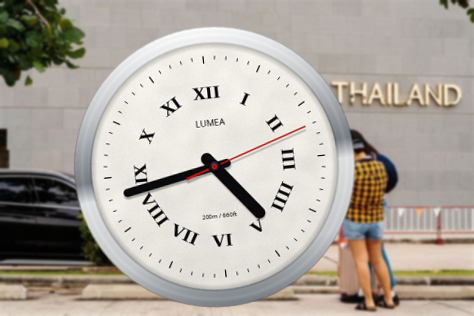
**4:43:12**
